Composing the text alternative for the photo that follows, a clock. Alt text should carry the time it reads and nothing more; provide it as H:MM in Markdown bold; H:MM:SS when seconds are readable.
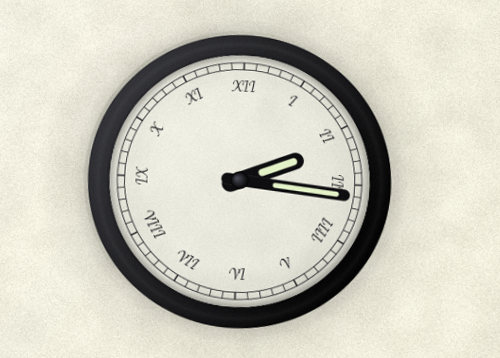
**2:16**
